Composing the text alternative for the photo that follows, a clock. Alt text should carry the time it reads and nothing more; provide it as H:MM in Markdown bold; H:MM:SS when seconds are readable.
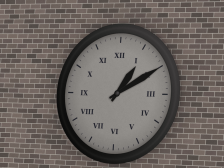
**1:10**
